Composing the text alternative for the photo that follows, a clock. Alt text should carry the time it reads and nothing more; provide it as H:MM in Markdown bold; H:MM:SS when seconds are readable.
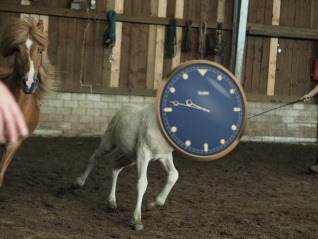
**9:47**
